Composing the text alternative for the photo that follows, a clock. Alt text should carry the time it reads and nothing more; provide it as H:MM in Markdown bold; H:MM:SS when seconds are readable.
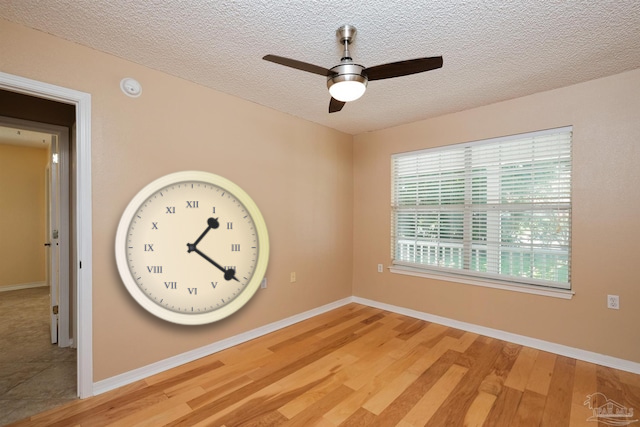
**1:21**
